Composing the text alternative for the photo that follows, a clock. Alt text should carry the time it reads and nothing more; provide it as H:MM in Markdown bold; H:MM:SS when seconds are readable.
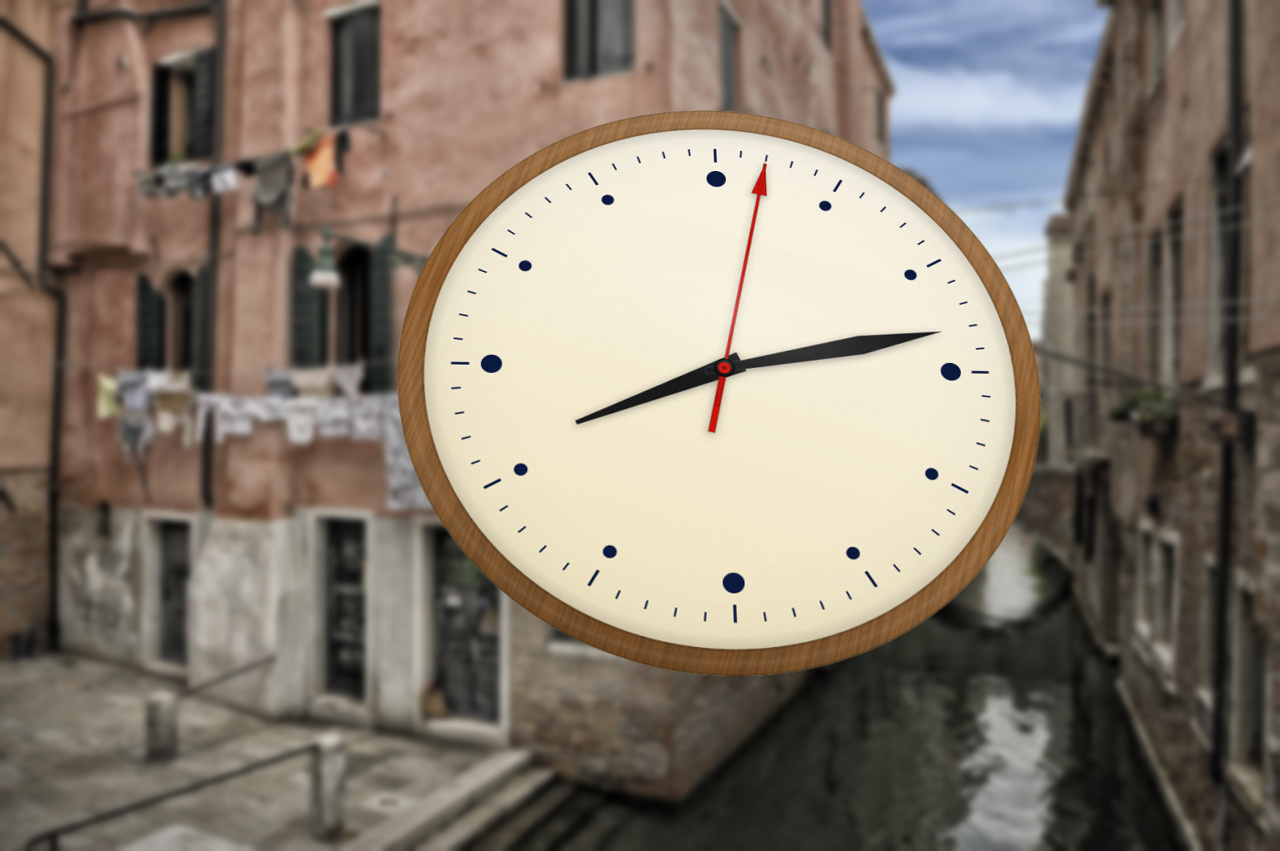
**8:13:02**
